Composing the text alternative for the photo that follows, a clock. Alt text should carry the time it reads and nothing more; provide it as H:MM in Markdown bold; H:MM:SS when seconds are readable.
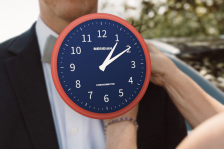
**1:10**
